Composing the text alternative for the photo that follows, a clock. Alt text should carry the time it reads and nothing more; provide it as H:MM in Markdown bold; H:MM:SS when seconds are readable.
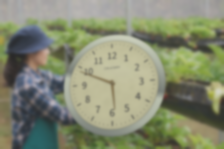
**5:49**
